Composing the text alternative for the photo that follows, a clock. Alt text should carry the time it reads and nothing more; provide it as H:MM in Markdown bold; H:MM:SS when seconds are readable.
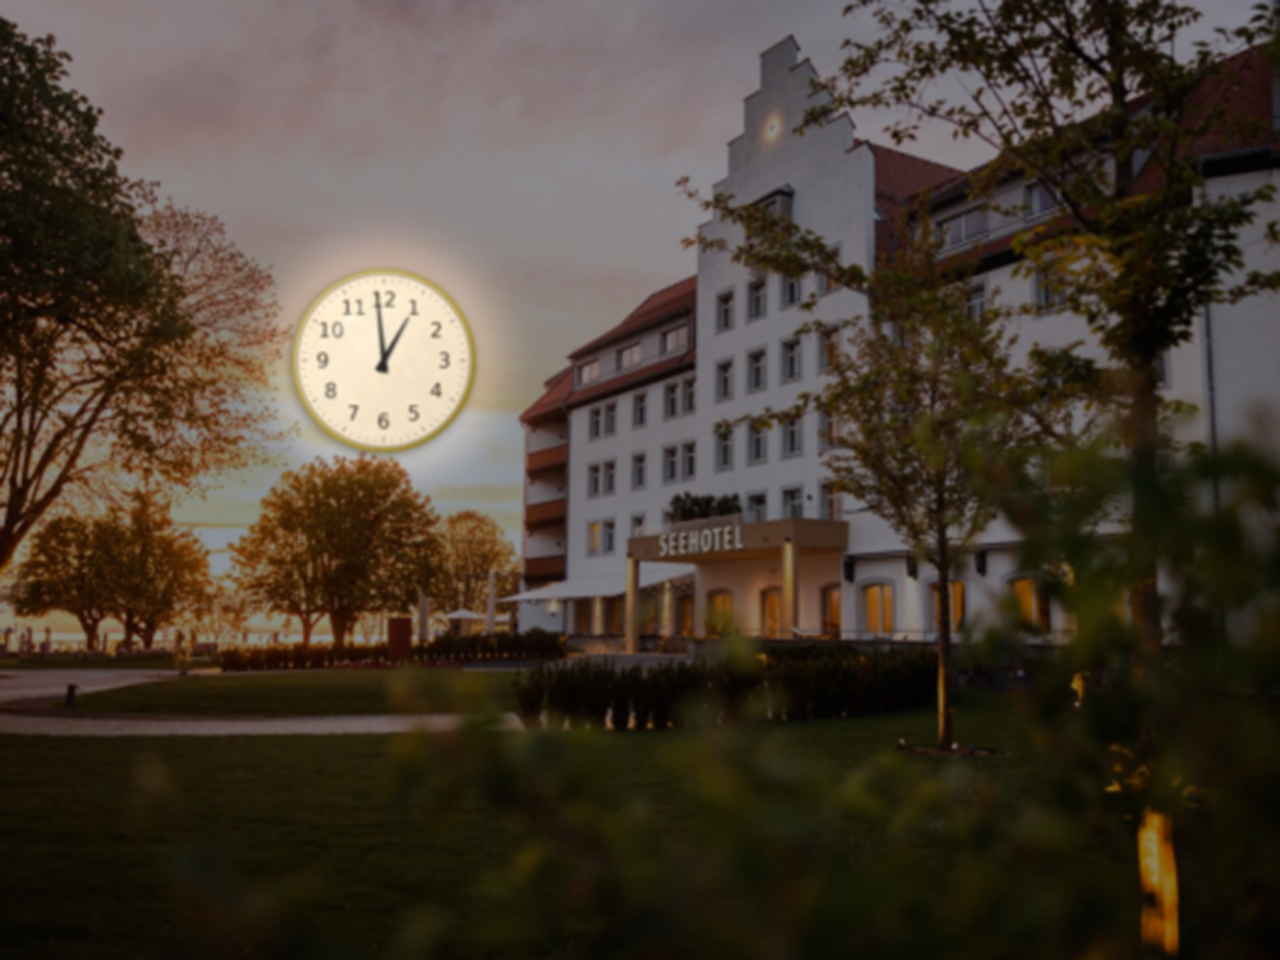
**12:59**
